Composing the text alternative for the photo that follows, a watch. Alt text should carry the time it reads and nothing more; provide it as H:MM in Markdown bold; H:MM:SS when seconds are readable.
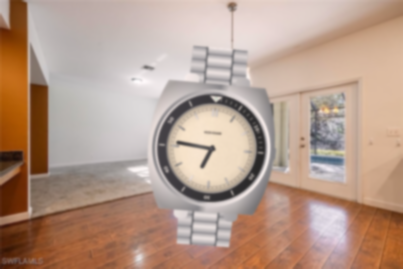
**6:46**
